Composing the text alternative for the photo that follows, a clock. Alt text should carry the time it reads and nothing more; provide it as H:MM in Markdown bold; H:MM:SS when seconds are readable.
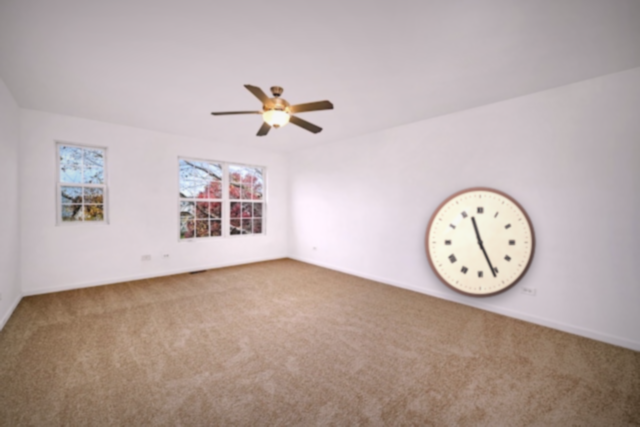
**11:26**
